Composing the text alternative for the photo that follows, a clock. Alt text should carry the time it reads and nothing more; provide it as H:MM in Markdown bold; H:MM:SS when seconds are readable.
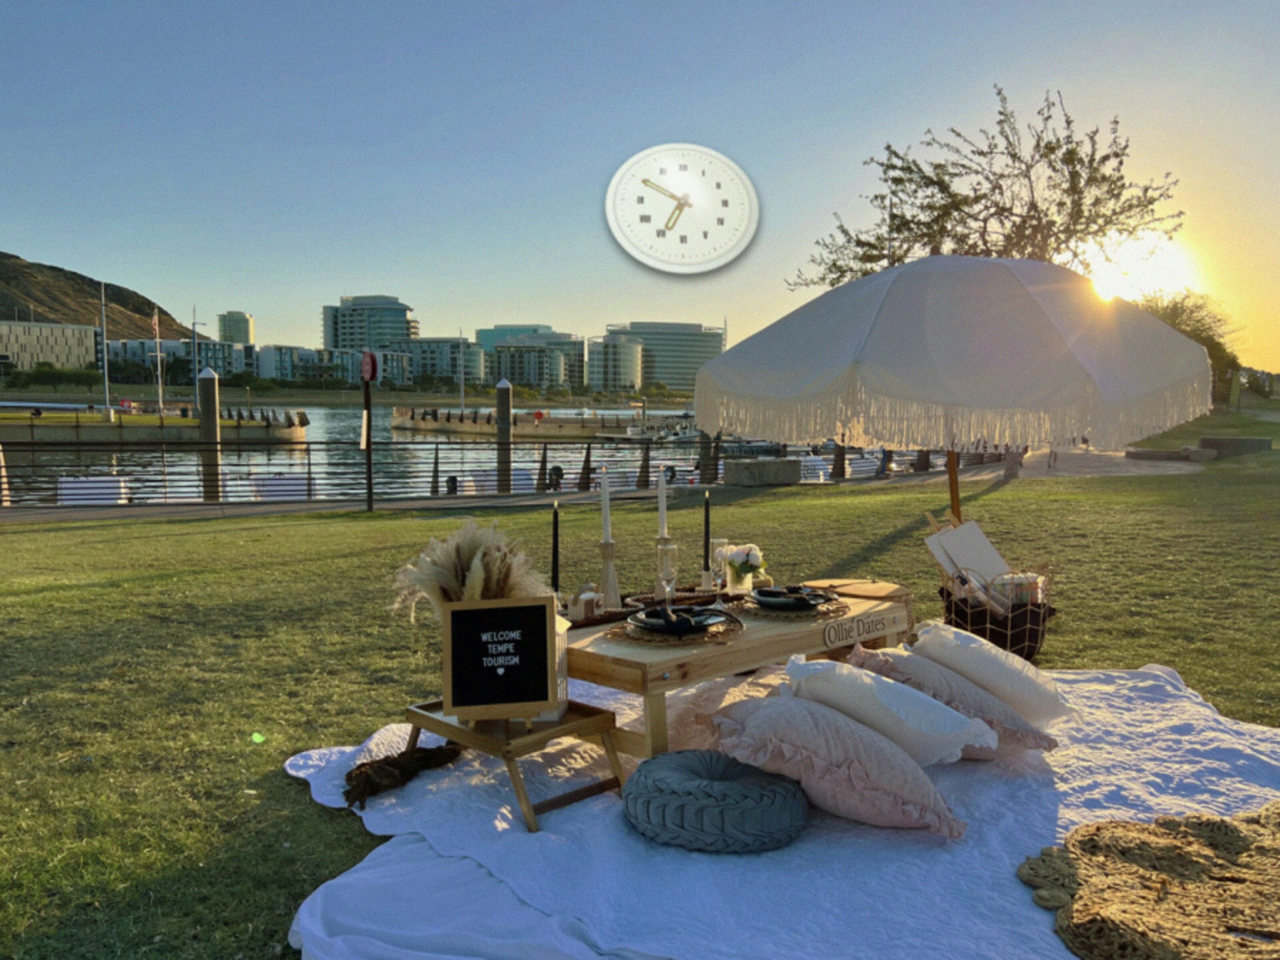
**6:50**
